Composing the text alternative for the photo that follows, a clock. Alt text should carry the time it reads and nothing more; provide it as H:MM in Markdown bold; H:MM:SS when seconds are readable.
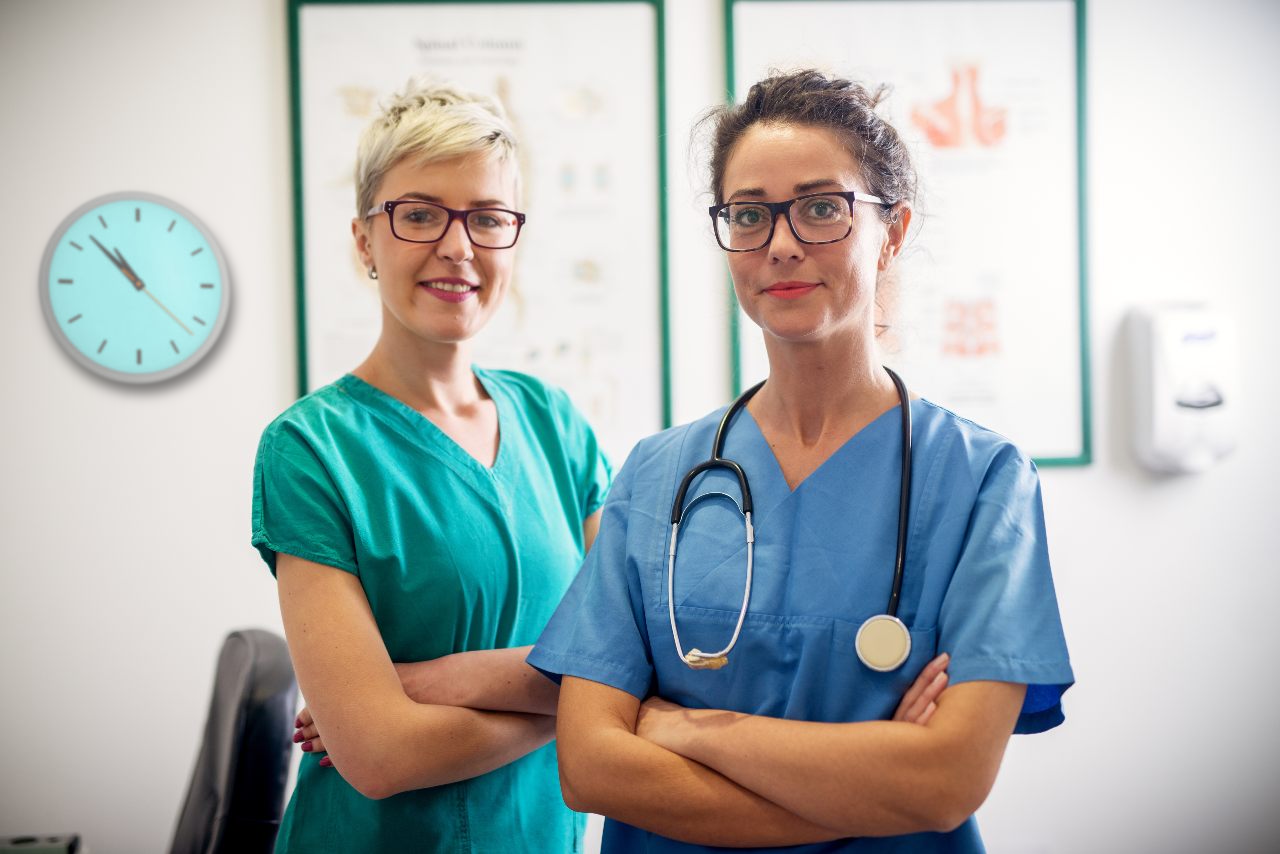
**10:52:22**
